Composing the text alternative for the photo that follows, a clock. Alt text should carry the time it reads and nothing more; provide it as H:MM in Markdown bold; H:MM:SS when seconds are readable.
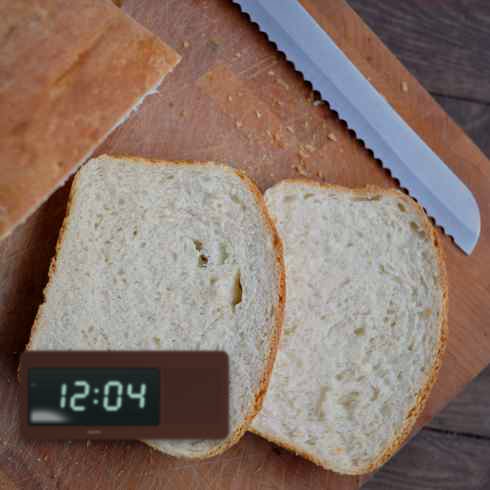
**12:04**
